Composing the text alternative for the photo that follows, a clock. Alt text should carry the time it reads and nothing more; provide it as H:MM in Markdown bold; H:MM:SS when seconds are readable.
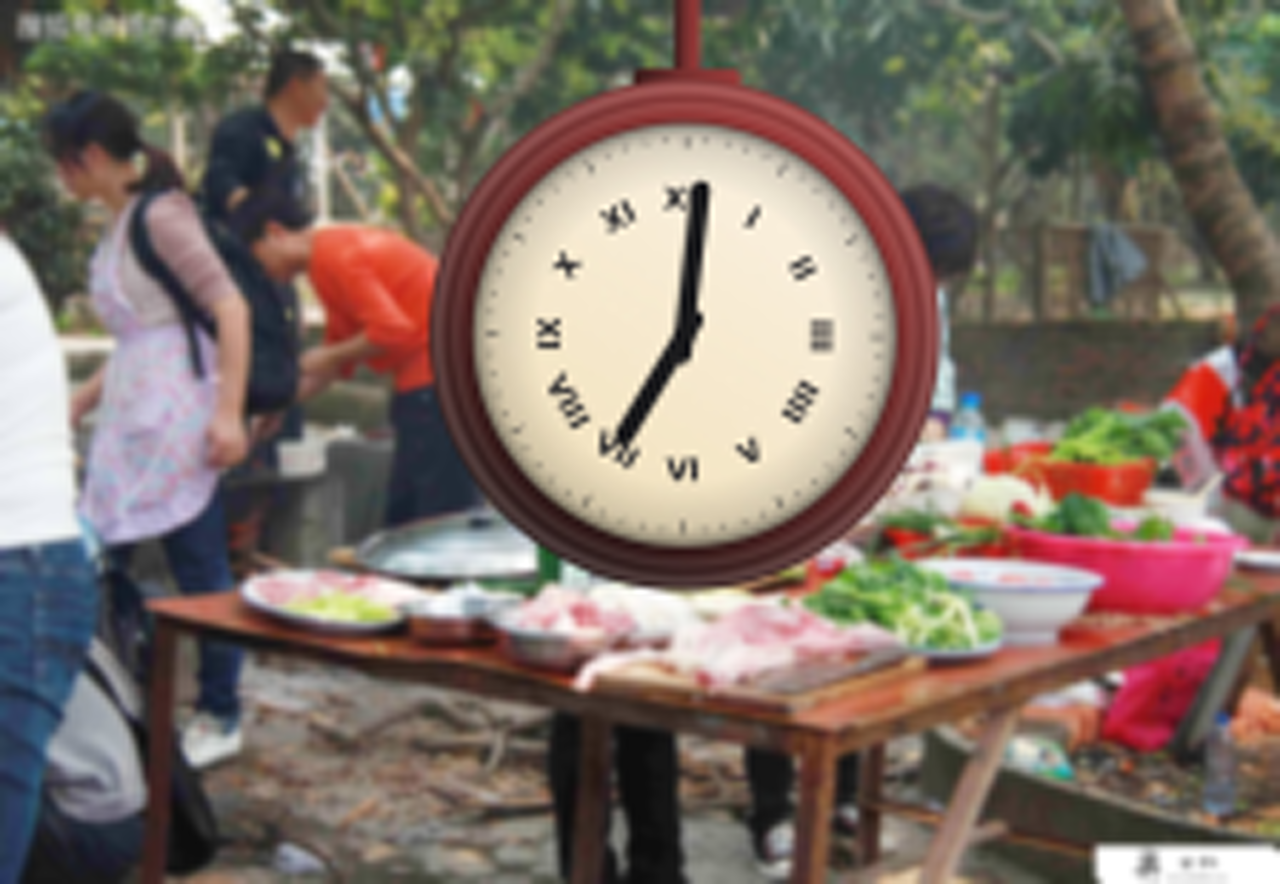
**7:01**
